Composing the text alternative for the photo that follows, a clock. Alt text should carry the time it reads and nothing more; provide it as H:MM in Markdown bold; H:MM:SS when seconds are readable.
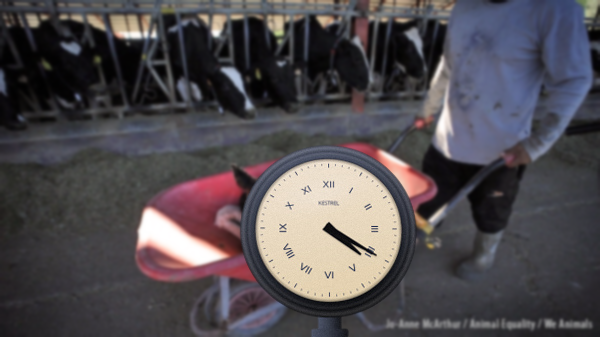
**4:20**
